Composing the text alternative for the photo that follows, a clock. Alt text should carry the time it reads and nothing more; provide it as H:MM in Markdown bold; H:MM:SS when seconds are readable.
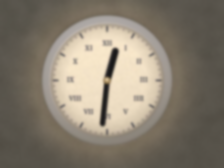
**12:31**
